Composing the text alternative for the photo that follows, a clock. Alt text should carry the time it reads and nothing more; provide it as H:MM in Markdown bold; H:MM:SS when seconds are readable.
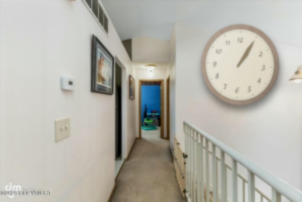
**1:05**
